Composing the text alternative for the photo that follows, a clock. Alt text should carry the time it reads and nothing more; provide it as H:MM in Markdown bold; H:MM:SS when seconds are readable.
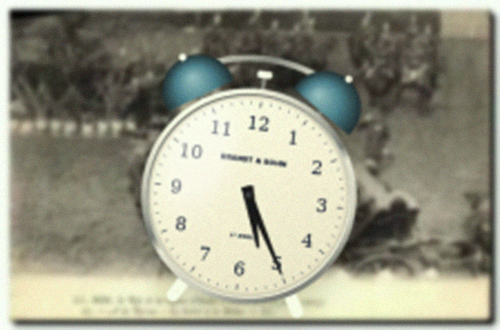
**5:25**
